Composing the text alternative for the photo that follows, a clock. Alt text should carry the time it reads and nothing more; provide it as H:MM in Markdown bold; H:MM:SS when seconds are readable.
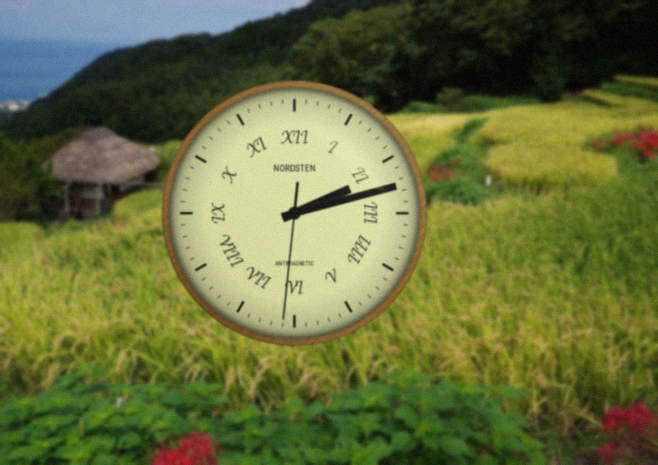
**2:12:31**
